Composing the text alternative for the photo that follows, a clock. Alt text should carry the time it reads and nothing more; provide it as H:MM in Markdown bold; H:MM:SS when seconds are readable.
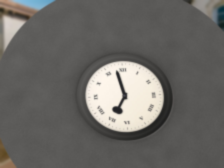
**6:58**
